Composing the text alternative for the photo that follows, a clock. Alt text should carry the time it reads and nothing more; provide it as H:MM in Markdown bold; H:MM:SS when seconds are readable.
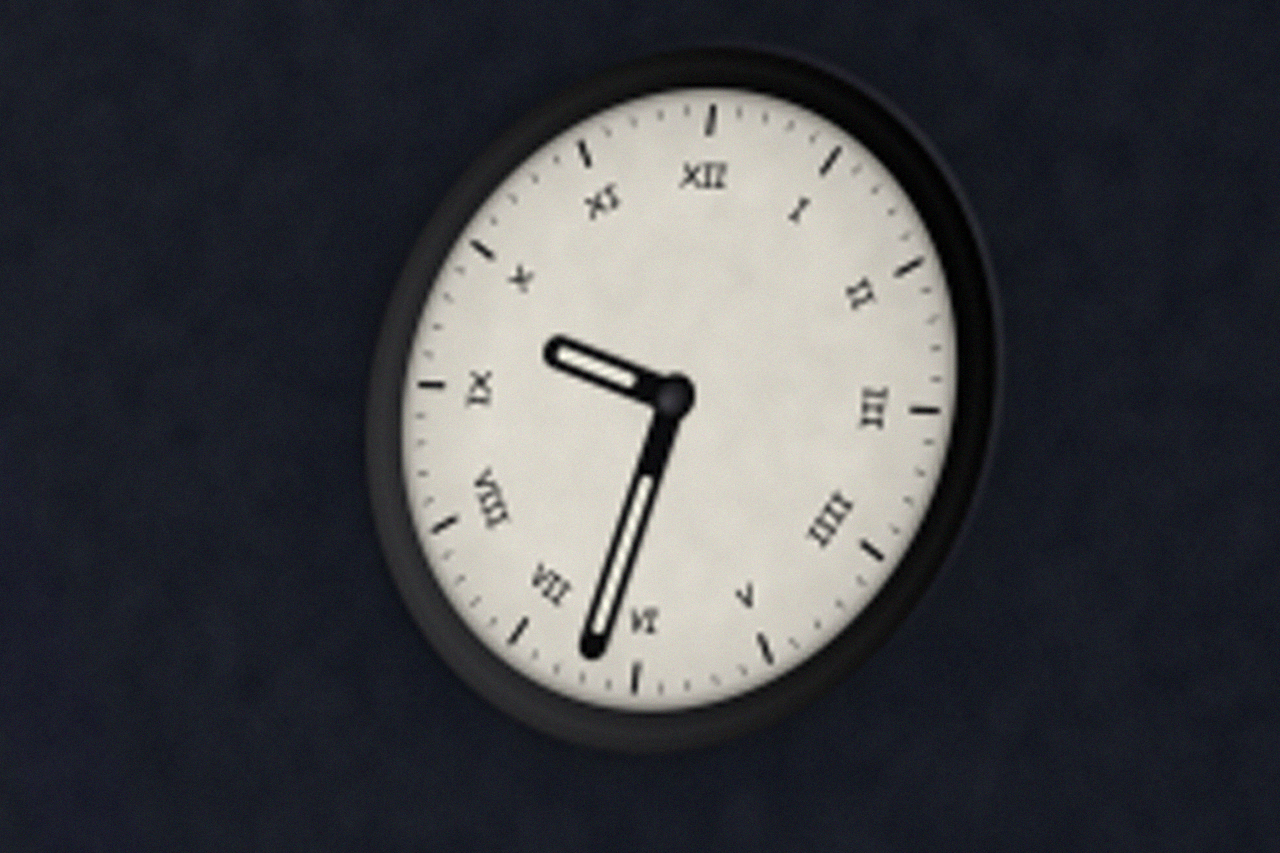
**9:32**
